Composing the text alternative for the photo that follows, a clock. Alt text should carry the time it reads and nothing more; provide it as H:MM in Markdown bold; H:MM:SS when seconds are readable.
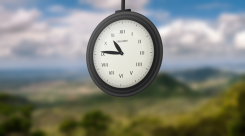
**10:46**
